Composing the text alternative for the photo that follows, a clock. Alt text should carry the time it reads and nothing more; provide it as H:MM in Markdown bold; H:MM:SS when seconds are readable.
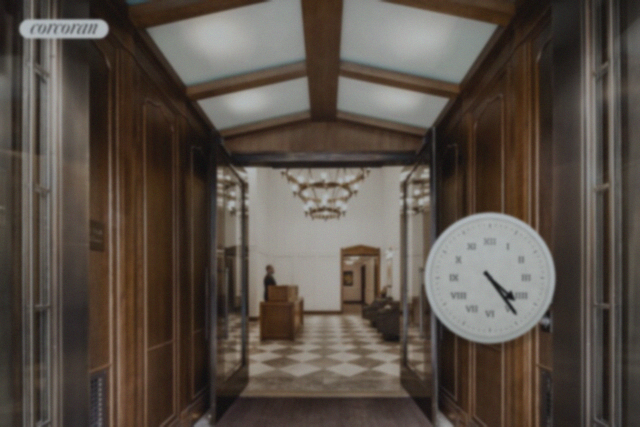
**4:24**
